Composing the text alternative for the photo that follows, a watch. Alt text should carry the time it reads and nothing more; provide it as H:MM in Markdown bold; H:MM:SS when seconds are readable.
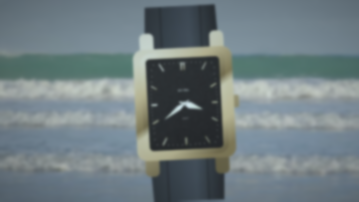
**3:39**
